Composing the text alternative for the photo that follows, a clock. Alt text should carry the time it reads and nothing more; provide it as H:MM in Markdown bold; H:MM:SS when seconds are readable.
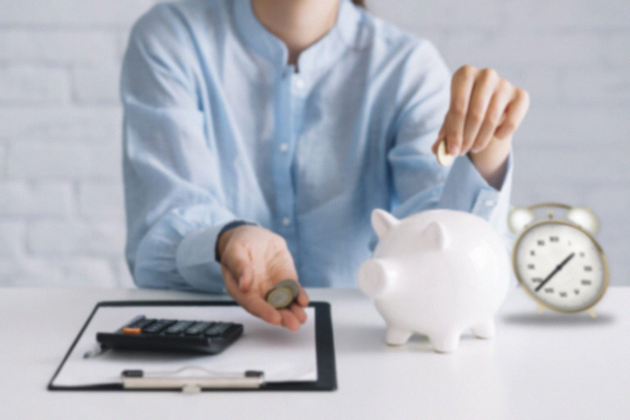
**1:38**
